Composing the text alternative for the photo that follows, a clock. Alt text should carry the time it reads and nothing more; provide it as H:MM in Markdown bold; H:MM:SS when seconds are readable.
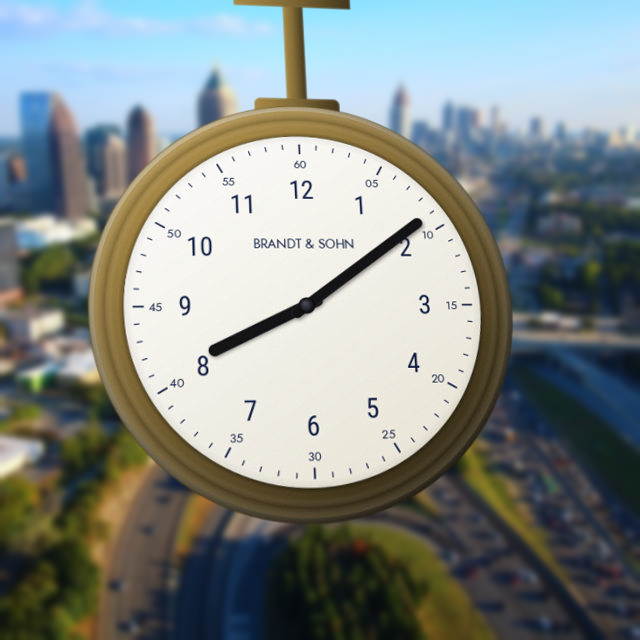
**8:09**
